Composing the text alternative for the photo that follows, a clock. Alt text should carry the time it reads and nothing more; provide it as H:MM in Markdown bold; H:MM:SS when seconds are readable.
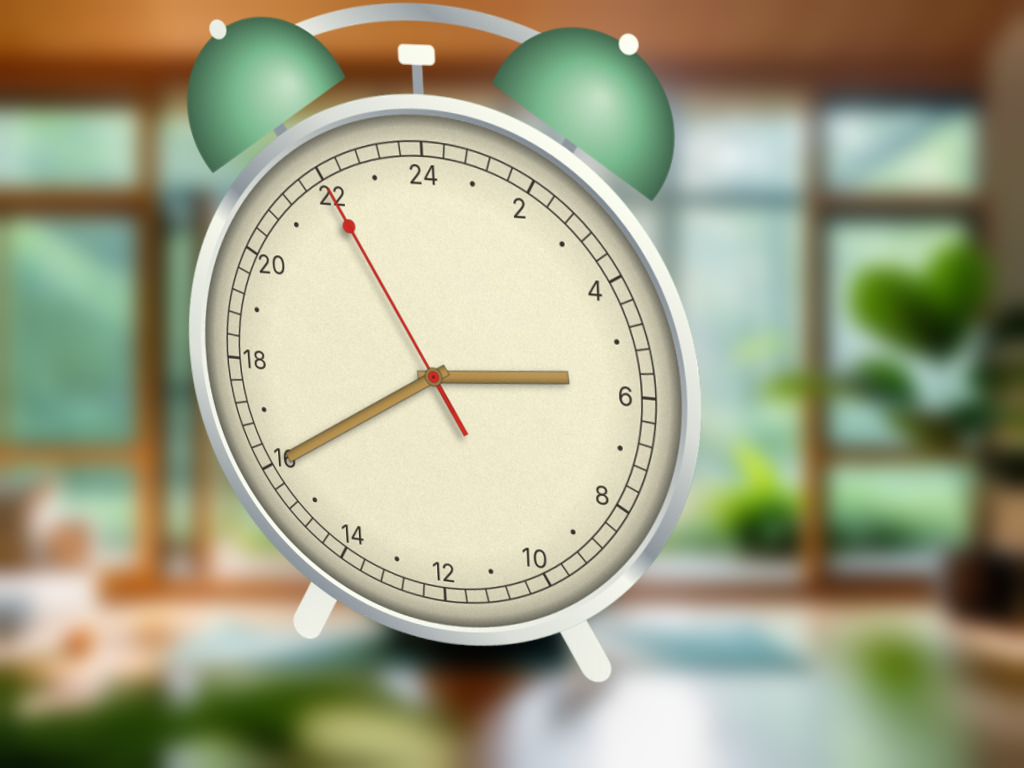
**5:39:55**
